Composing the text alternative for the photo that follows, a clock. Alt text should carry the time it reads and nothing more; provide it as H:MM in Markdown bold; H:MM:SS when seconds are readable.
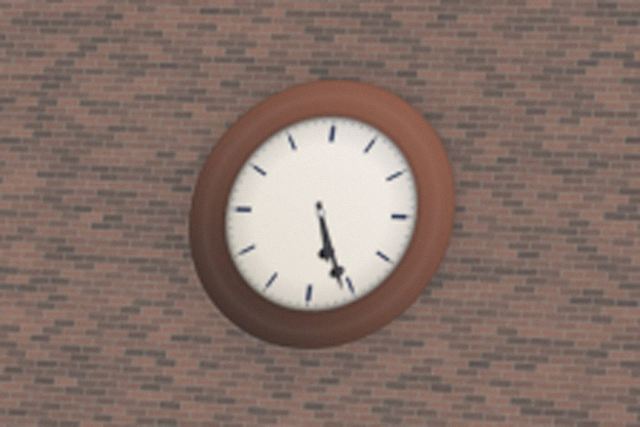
**5:26**
